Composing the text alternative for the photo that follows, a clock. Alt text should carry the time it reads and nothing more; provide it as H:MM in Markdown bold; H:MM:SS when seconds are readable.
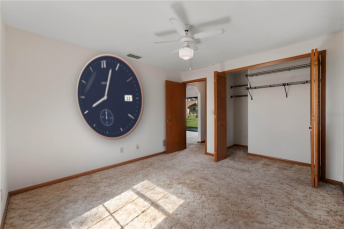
**8:03**
